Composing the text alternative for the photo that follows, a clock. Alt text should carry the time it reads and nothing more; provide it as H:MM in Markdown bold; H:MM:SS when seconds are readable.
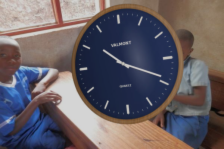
**10:19**
